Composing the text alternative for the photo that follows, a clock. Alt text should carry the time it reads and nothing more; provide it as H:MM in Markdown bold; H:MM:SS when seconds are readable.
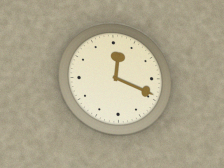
**12:19**
